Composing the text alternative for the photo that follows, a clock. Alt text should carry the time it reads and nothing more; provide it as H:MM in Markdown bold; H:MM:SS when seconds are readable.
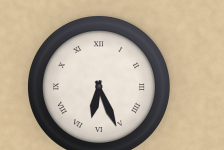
**6:26**
